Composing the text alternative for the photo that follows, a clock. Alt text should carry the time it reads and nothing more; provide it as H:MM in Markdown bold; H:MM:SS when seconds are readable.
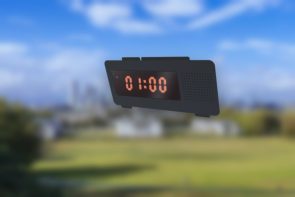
**1:00**
